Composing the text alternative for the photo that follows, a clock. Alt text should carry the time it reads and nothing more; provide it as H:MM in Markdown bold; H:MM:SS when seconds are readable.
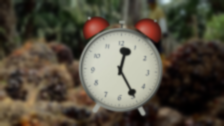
**12:25**
